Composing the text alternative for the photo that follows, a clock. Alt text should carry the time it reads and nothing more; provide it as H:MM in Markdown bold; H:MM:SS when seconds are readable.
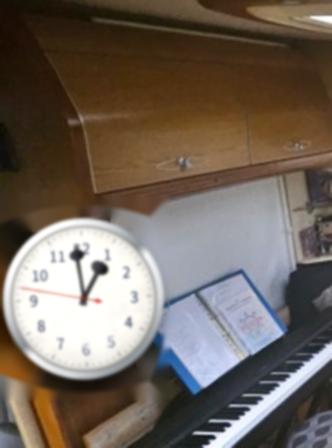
**12:58:47**
